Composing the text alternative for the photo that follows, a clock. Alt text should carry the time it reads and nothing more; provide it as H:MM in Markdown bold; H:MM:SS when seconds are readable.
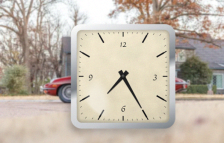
**7:25**
